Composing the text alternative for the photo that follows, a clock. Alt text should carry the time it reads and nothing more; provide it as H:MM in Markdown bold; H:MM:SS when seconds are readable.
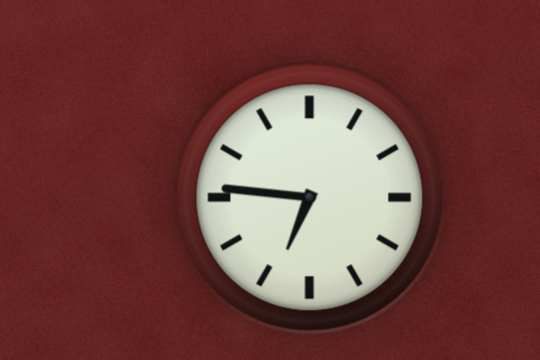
**6:46**
